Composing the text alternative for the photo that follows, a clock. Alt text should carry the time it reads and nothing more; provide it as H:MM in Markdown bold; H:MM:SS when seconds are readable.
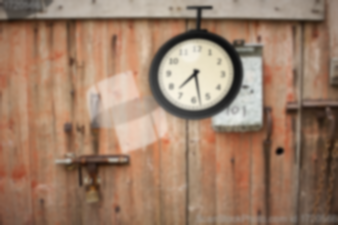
**7:28**
